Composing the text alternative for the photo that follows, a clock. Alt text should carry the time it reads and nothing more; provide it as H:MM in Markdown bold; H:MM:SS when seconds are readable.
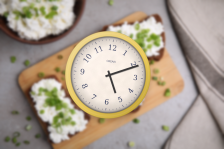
**5:11**
